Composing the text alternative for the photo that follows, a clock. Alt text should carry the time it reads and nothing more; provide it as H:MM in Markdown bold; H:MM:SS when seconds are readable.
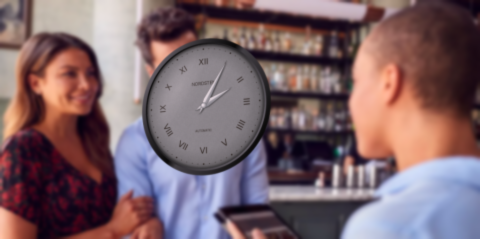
**2:05**
